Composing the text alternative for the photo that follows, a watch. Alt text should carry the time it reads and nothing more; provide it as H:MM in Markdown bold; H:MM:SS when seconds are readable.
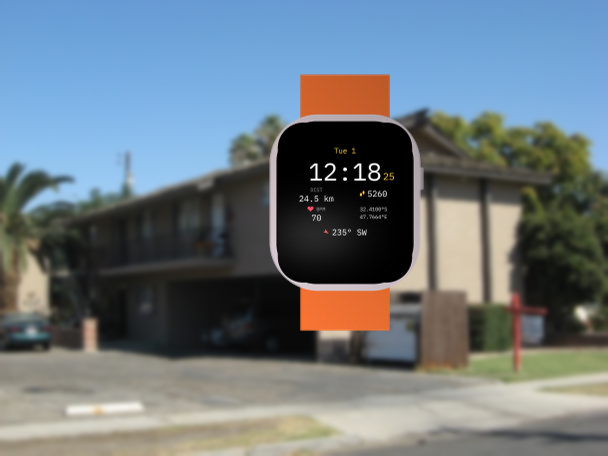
**12:18:25**
